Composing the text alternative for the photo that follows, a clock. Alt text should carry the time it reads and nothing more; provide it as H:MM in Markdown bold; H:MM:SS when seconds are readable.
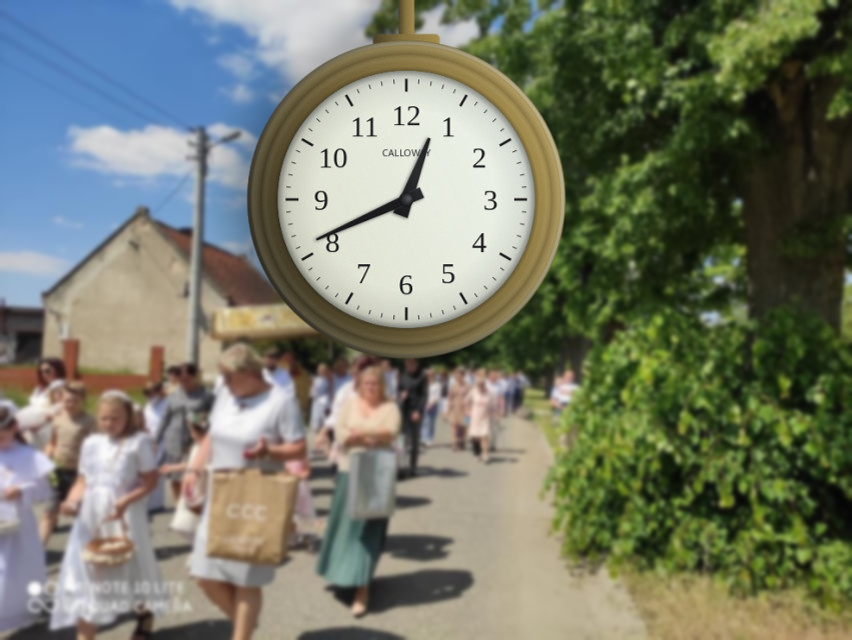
**12:41**
